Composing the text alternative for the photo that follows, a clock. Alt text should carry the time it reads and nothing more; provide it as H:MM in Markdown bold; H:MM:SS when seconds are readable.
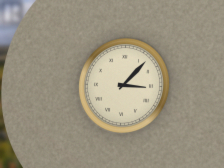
**3:07**
